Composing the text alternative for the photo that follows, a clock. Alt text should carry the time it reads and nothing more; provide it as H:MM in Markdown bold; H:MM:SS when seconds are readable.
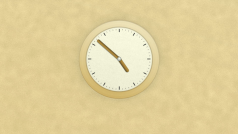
**4:52**
